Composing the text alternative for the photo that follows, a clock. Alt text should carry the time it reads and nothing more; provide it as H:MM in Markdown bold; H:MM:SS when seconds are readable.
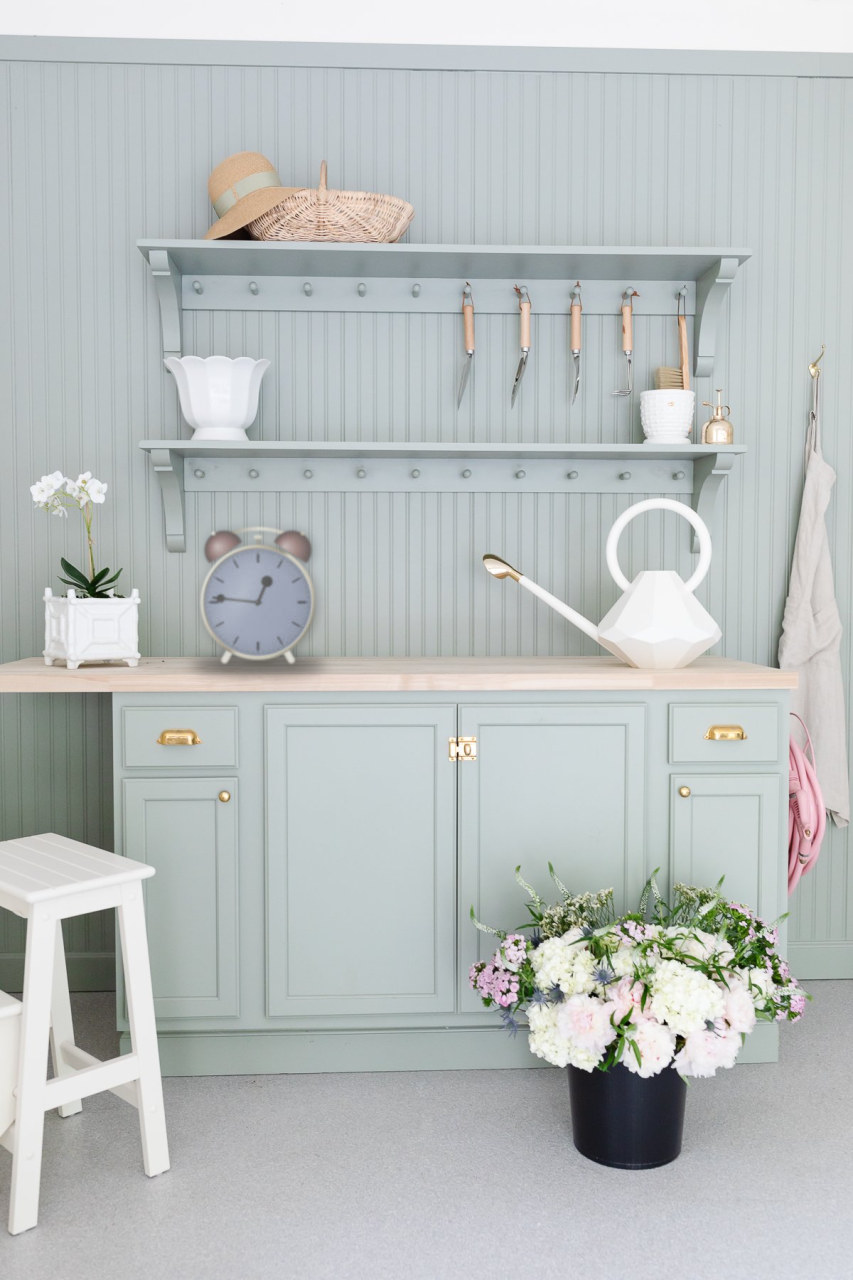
**12:46**
